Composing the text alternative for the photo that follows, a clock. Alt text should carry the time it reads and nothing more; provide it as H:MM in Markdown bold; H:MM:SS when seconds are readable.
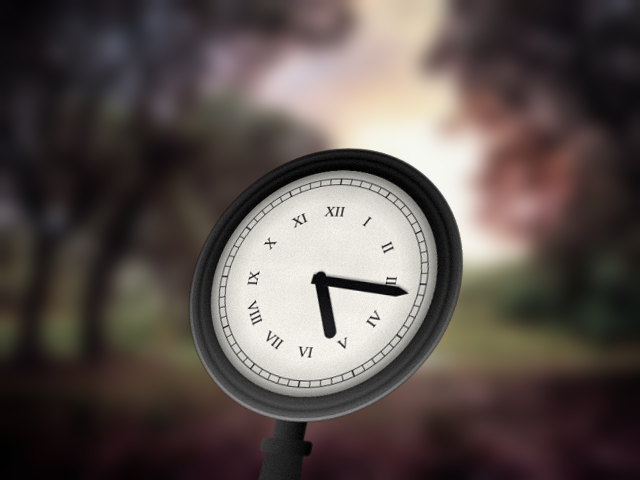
**5:16**
